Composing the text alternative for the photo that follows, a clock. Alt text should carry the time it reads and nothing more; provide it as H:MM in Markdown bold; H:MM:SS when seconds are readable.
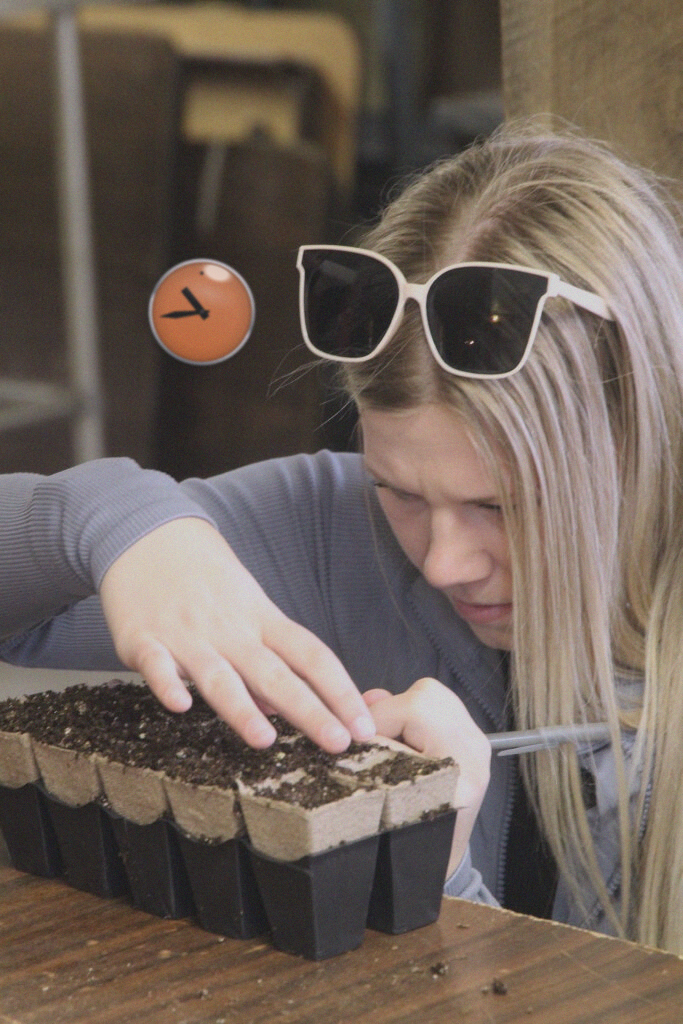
**10:44**
